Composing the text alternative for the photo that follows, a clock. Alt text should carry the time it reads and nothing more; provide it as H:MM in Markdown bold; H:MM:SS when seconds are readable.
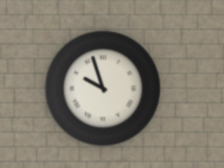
**9:57**
